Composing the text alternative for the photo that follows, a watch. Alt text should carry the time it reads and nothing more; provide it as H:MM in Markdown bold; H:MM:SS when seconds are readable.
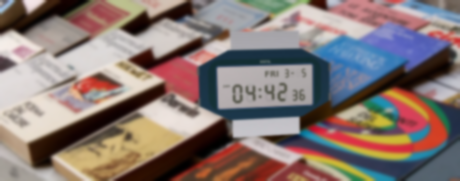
**4:42**
